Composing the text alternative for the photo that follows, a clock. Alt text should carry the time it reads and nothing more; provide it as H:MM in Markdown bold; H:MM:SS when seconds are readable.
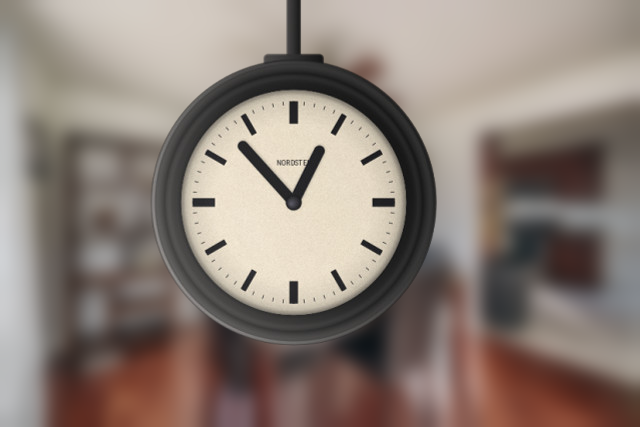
**12:53**
